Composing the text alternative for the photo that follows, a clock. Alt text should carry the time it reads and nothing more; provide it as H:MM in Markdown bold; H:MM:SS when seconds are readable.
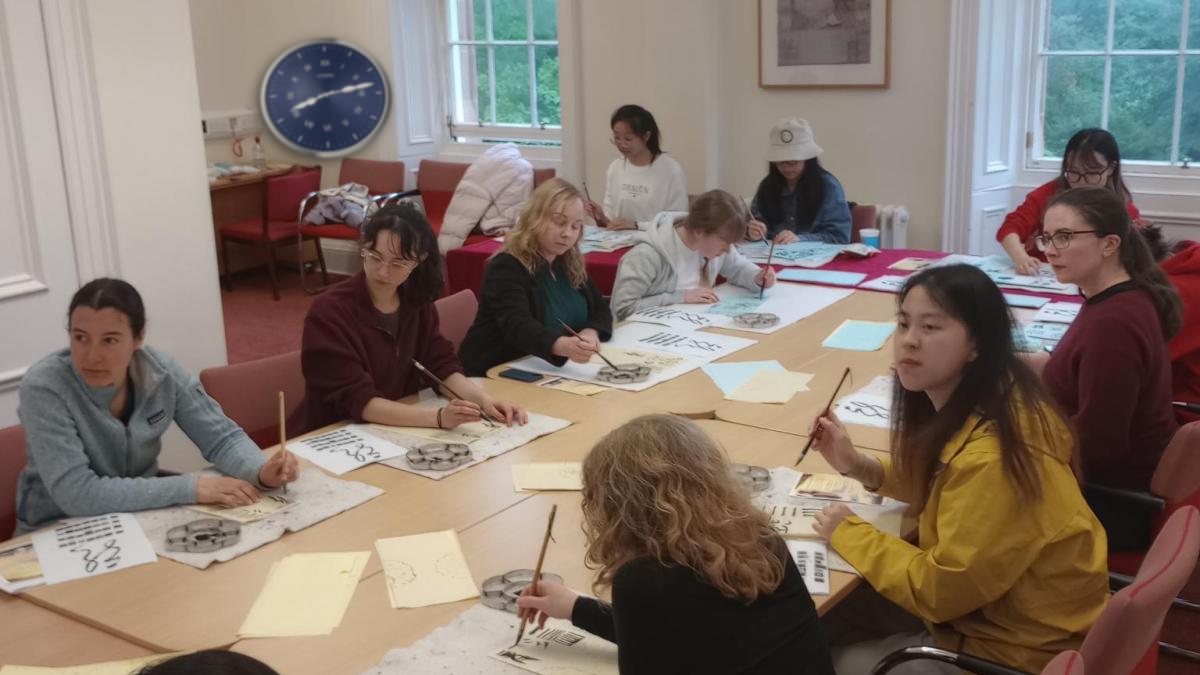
**8:13**
